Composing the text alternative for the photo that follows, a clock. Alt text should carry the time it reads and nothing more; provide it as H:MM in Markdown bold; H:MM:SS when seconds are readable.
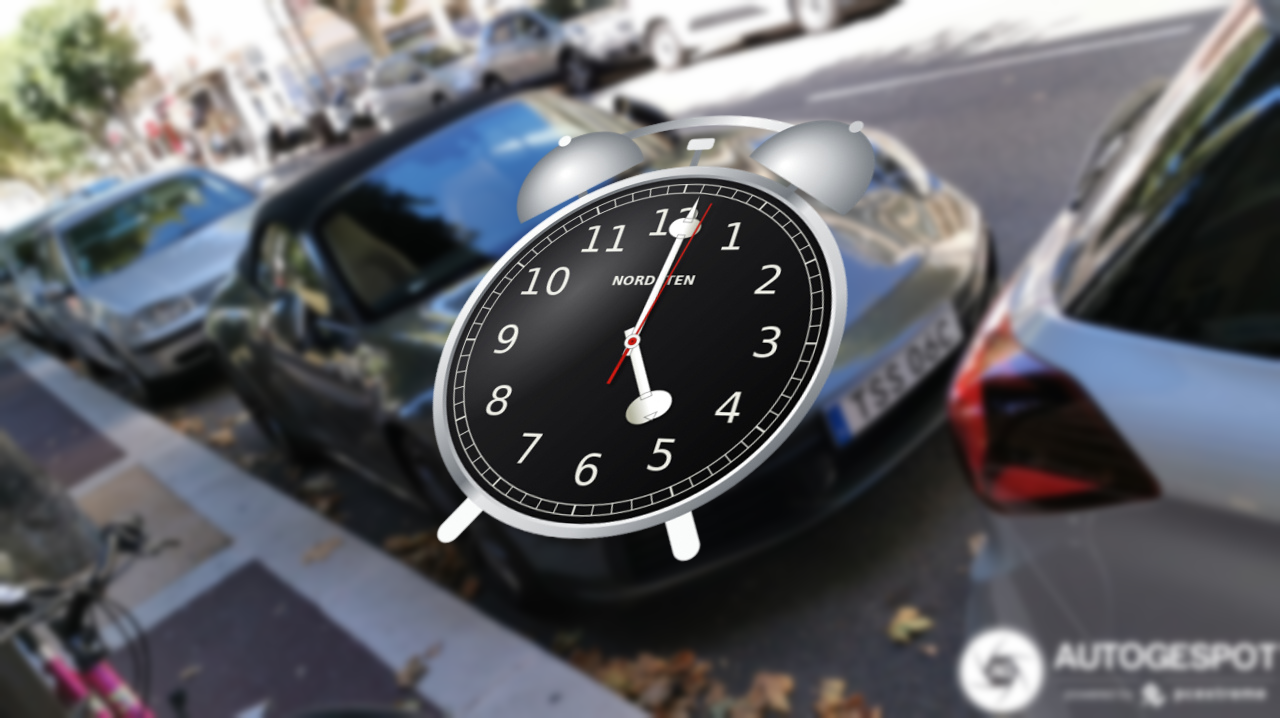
**5:01:02**
